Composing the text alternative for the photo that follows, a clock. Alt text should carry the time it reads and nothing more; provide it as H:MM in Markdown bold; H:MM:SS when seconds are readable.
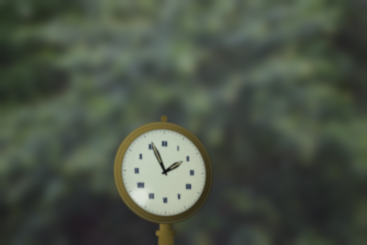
**1:56**
